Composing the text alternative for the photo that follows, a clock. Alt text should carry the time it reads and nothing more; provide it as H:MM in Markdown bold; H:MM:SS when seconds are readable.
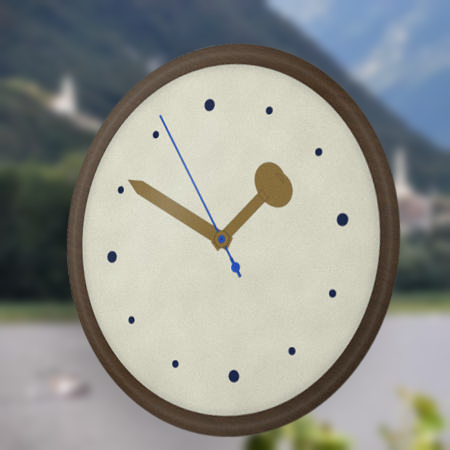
**1:50:56**
